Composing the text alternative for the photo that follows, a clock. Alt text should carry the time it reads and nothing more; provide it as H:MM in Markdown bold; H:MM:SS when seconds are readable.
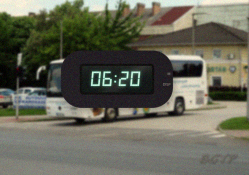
**6:20**
